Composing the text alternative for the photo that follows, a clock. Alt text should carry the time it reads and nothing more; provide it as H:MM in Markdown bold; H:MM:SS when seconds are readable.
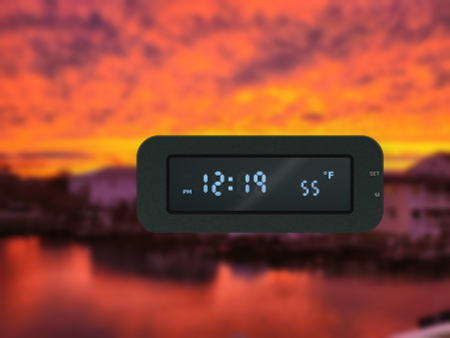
**12:19**
